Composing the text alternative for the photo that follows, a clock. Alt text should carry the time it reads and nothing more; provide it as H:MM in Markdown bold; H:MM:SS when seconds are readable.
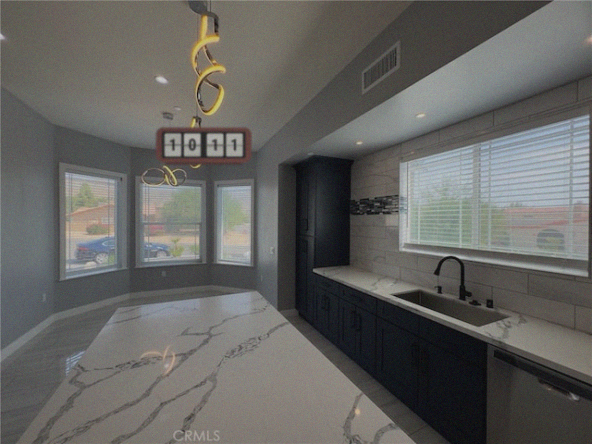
**10:11**
